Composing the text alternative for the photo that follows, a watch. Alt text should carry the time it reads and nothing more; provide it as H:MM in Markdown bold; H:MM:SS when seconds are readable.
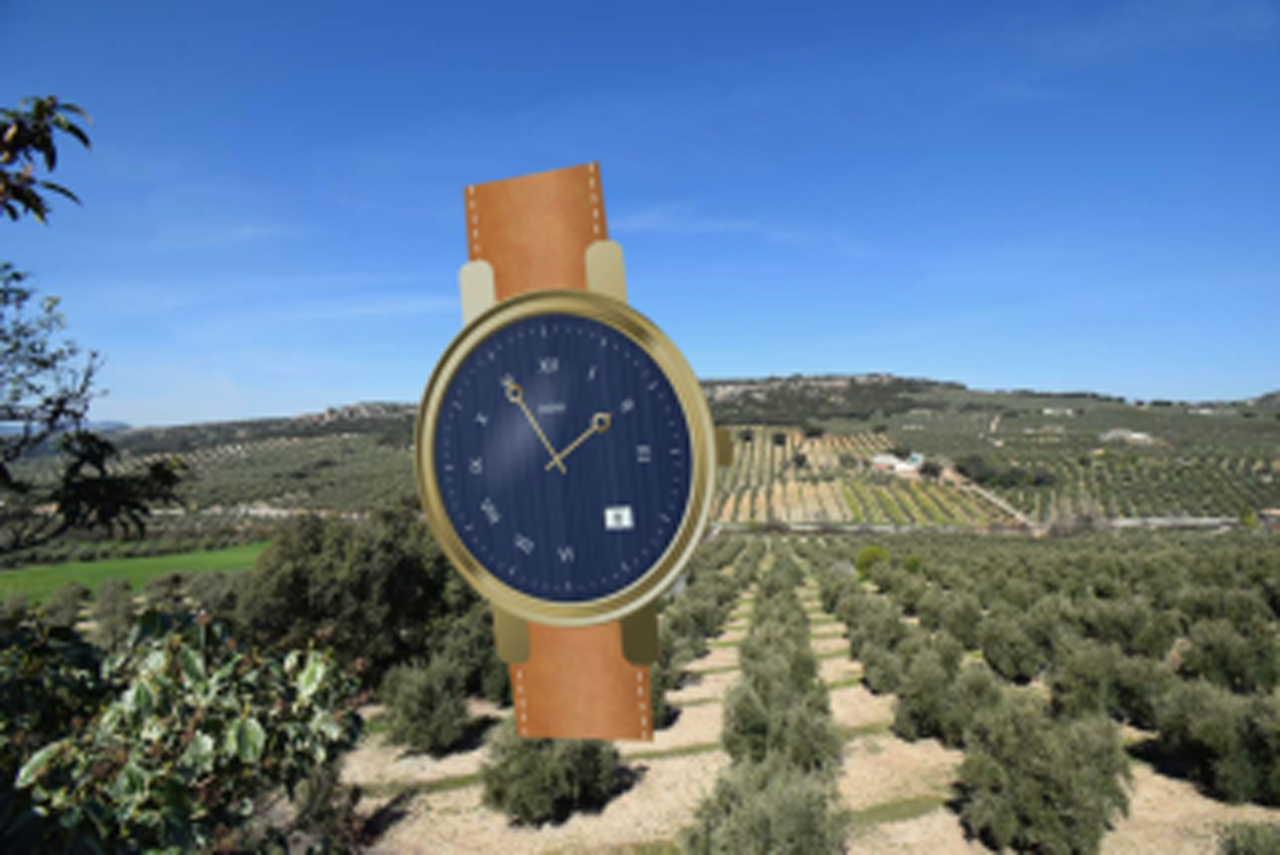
**1:55**
